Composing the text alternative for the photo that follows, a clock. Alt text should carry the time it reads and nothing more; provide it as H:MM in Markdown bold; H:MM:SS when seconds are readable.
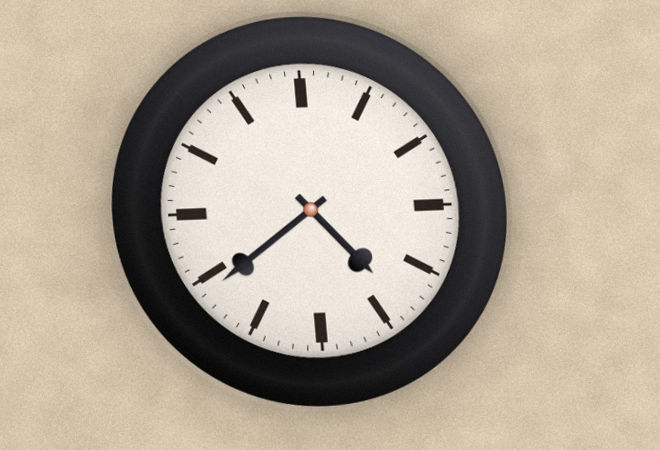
**4:39**
